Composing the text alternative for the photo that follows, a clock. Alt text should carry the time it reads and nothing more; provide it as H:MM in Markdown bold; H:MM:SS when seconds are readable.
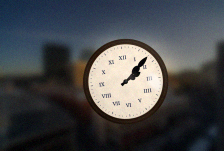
**2:08**
